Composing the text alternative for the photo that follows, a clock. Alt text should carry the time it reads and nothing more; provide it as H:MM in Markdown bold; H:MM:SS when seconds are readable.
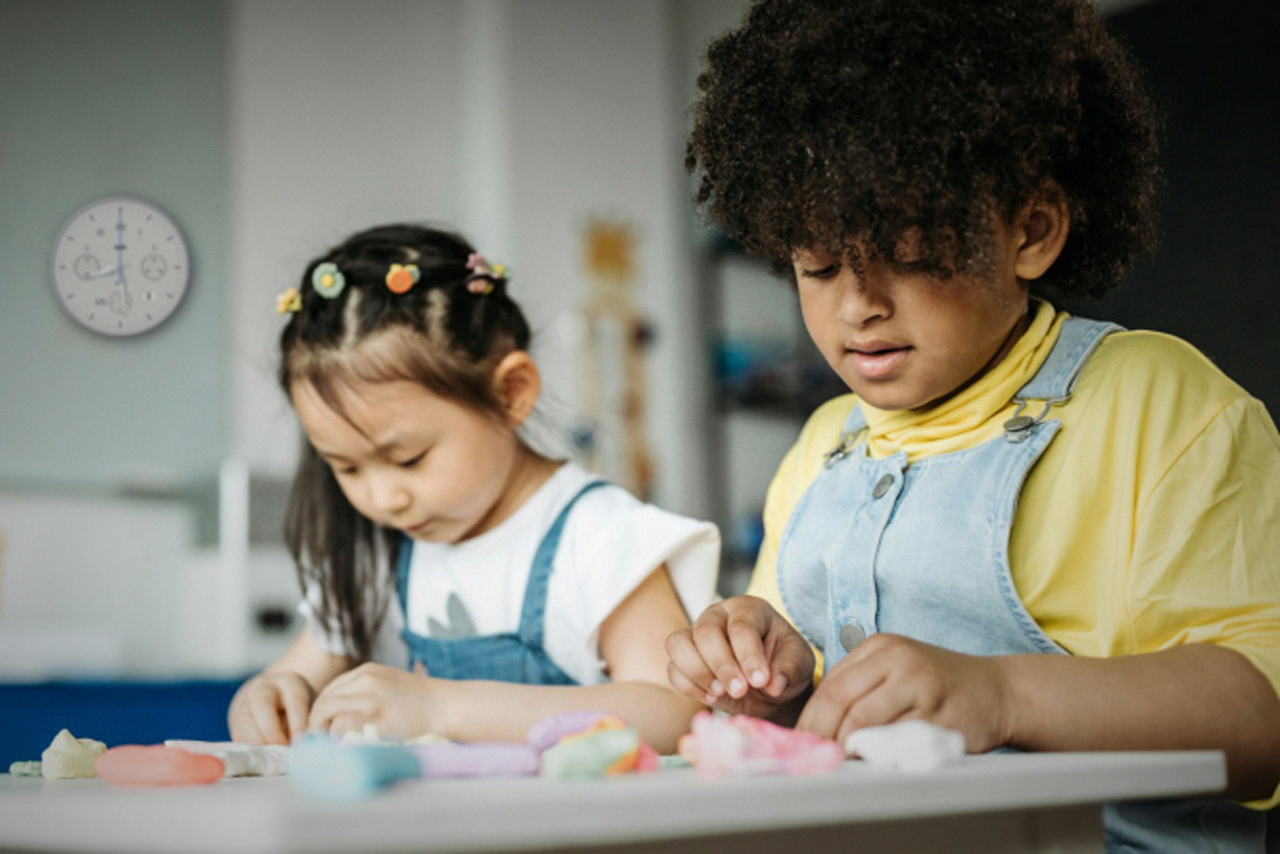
**8:29**
